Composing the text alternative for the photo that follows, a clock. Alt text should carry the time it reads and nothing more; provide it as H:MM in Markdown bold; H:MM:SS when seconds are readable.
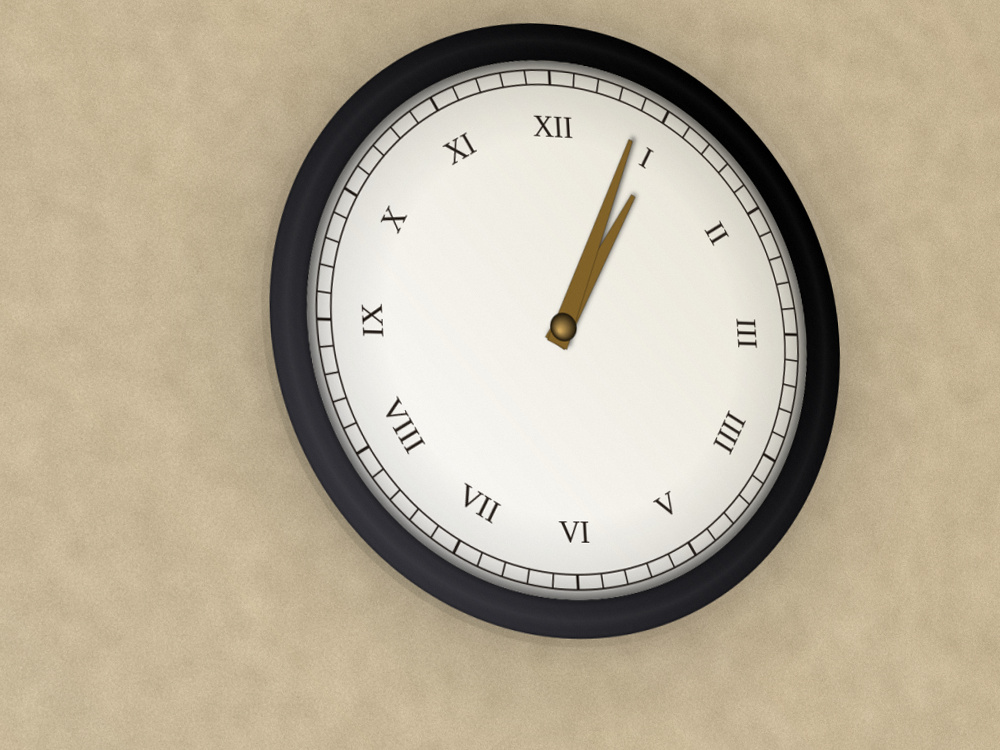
**1:04**
